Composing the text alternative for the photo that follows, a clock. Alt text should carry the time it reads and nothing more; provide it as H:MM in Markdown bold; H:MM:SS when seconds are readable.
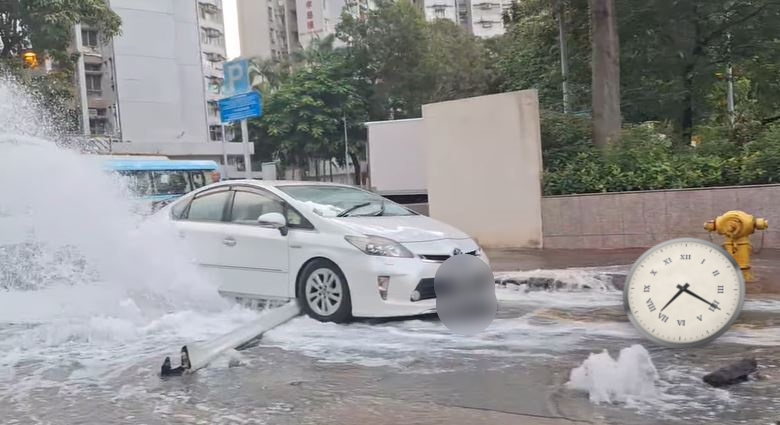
**7:20**
